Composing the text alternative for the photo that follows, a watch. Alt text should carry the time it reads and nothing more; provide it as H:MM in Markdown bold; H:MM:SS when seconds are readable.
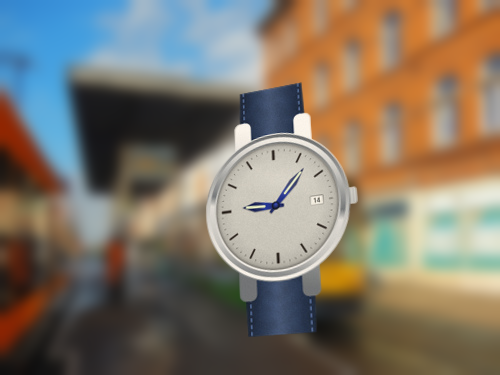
**9:07**
